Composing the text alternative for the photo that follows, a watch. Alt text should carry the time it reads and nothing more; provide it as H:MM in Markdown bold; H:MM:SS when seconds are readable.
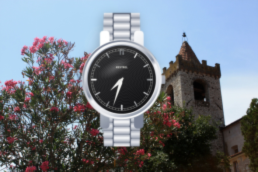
**7:33**
